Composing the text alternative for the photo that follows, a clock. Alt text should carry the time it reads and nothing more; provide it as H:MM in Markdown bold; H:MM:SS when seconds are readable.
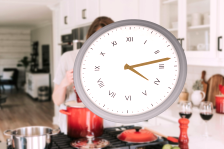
**4:13**
